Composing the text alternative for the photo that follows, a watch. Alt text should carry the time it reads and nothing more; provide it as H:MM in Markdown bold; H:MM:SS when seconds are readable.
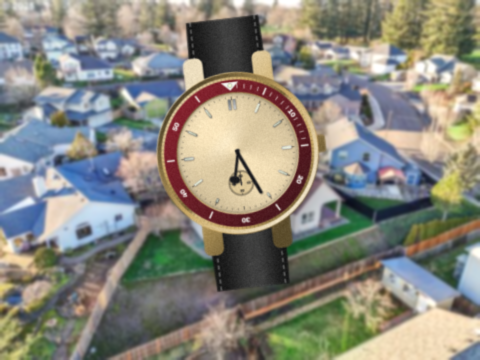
**6:26**
